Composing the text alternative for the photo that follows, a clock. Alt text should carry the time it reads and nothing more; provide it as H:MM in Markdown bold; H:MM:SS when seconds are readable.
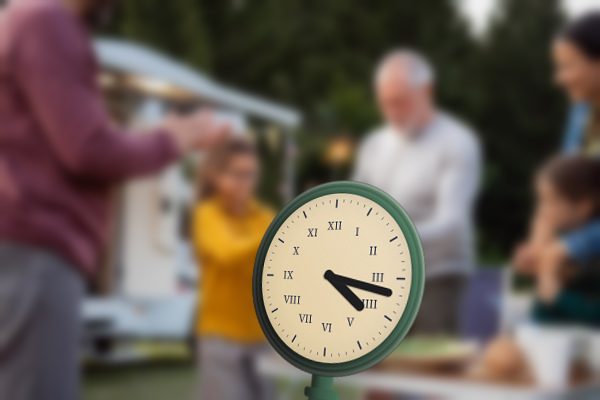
**4:17**
